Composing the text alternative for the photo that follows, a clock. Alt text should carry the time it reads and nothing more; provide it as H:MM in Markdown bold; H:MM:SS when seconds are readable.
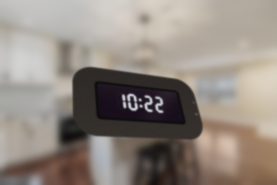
**10:22**
